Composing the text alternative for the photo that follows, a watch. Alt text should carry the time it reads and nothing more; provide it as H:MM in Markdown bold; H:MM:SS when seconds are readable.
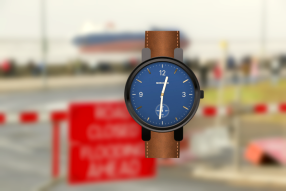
**12:31**
